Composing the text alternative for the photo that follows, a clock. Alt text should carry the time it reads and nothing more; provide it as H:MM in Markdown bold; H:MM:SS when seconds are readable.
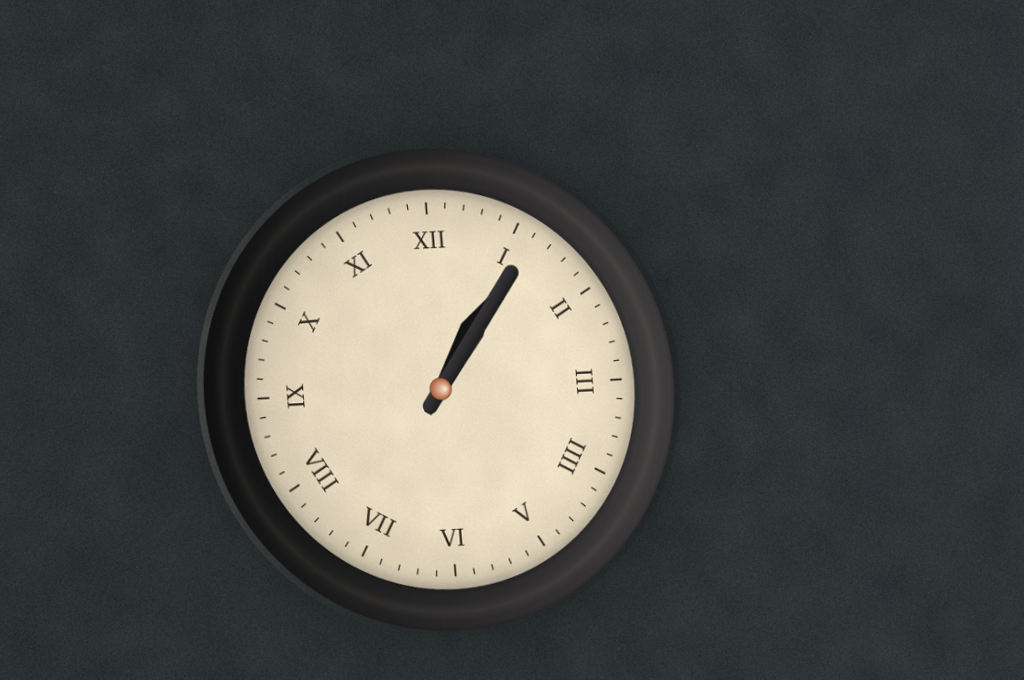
**1:06**
